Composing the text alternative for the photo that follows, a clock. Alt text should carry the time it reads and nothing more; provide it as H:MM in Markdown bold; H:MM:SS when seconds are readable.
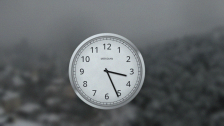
**3:26**
